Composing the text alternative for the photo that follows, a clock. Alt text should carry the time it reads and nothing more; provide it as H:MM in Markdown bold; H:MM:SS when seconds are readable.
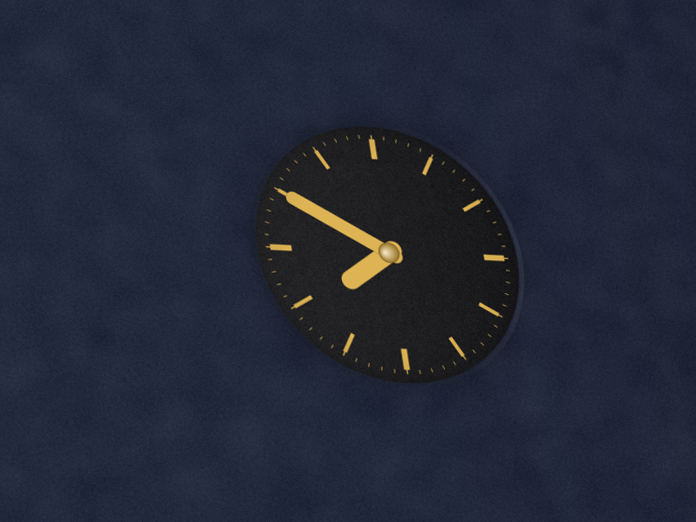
**7:50**
